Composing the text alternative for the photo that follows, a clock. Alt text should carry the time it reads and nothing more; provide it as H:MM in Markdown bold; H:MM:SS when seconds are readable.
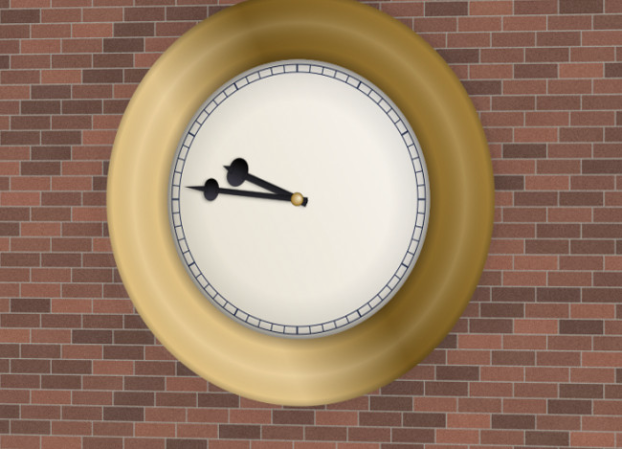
**9:46**
